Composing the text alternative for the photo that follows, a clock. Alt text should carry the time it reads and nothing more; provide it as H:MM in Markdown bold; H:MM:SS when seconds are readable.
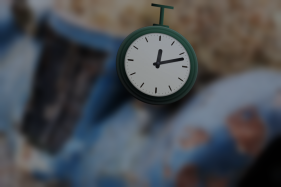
**12:12**
